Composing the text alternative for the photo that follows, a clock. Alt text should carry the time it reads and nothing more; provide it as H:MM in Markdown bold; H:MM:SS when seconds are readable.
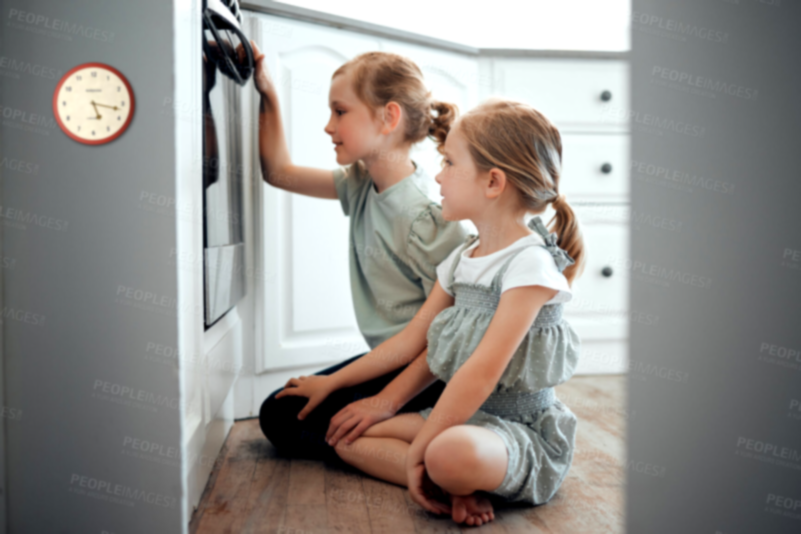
**5:17**
